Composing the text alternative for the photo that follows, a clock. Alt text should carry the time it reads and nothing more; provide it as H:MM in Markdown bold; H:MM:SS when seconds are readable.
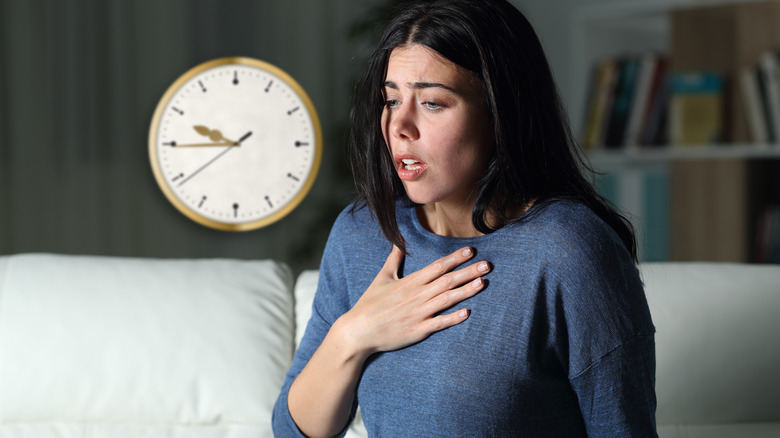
**9:44:39**
